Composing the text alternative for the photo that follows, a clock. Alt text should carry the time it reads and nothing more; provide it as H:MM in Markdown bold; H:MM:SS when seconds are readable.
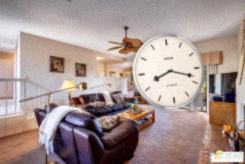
**8:18**
